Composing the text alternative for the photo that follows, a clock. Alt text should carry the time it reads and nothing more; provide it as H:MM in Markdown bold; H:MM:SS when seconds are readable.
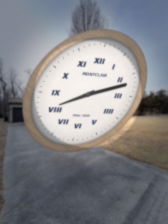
**8:12**
